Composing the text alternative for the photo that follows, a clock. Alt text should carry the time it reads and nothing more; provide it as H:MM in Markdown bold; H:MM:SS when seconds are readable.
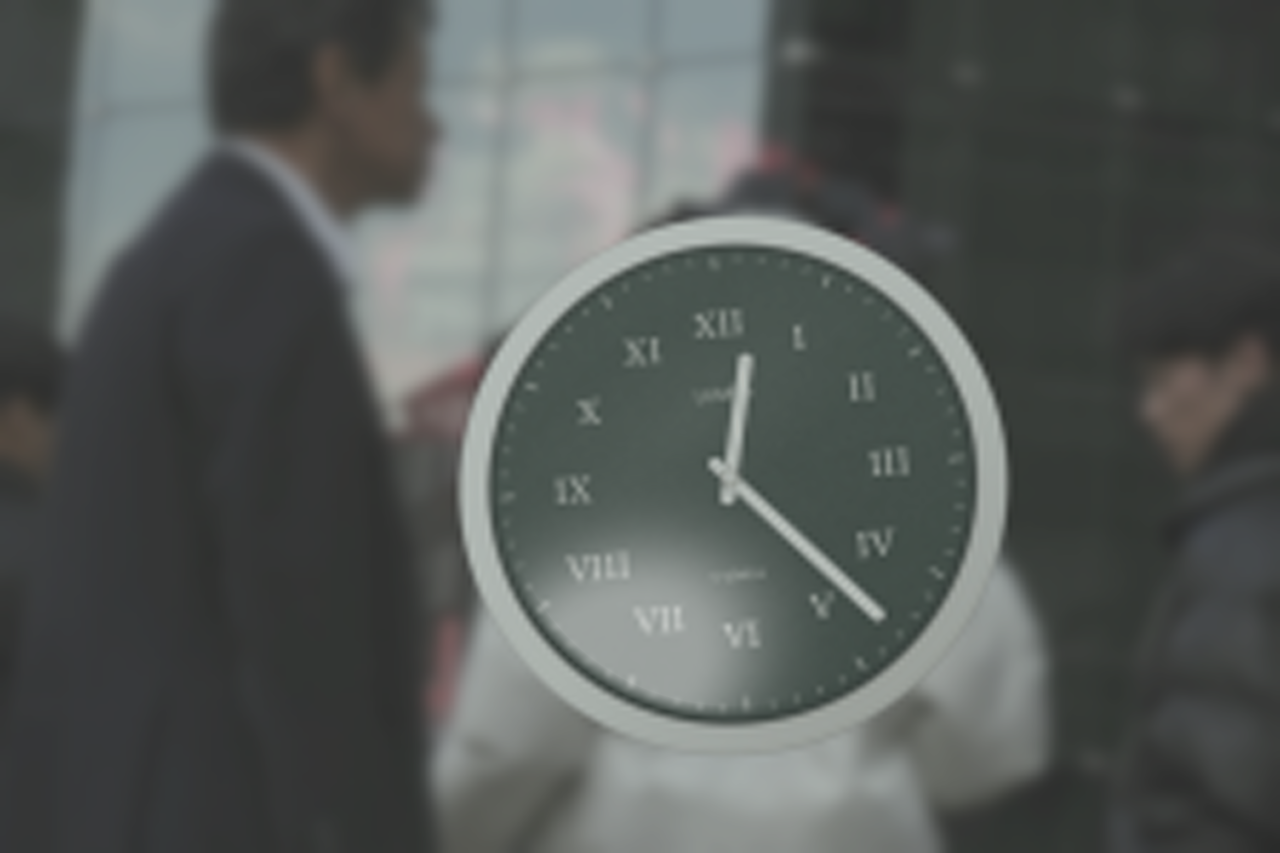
**12:23**
